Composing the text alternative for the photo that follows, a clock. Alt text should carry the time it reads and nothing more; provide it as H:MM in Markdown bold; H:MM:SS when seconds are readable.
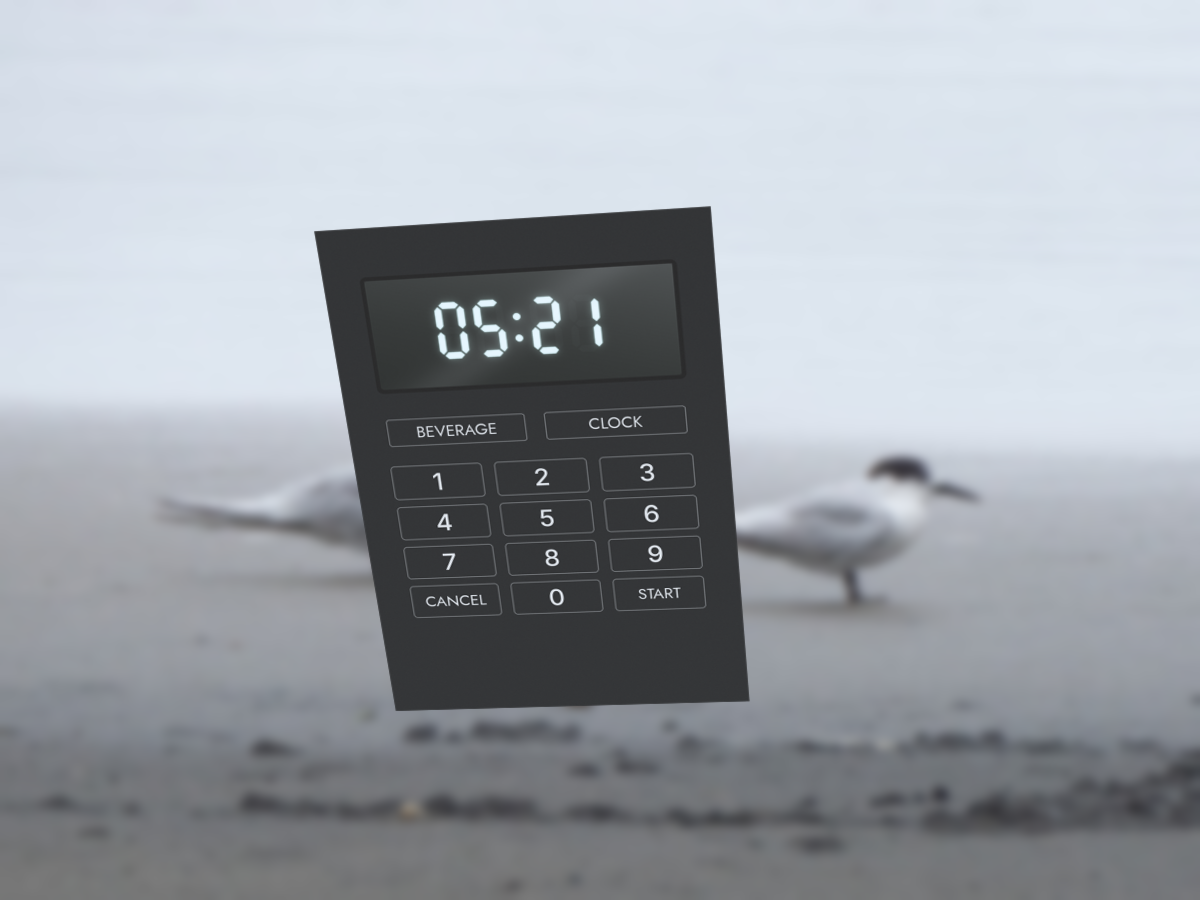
**5:21**
